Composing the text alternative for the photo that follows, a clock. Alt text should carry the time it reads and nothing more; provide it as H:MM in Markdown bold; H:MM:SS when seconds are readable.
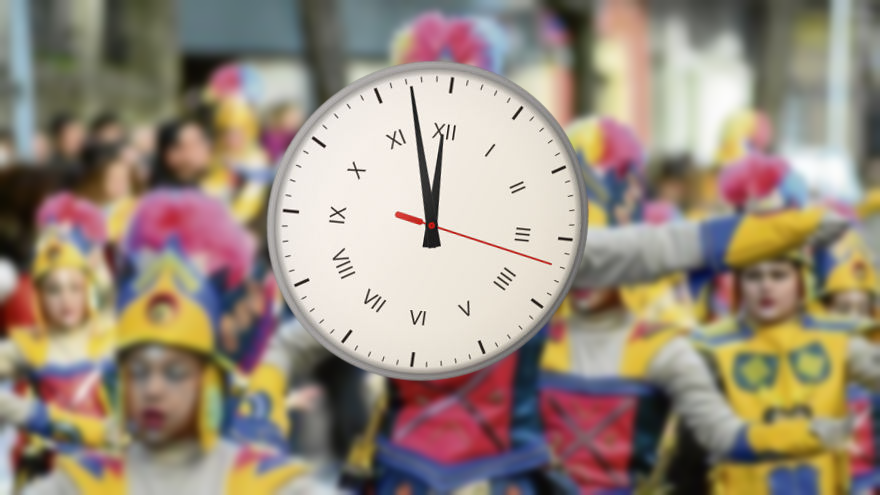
**11:57:17**
